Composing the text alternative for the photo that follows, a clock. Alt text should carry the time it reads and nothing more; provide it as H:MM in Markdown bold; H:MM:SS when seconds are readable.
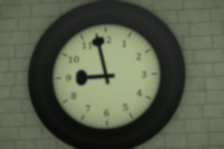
**8:58**
